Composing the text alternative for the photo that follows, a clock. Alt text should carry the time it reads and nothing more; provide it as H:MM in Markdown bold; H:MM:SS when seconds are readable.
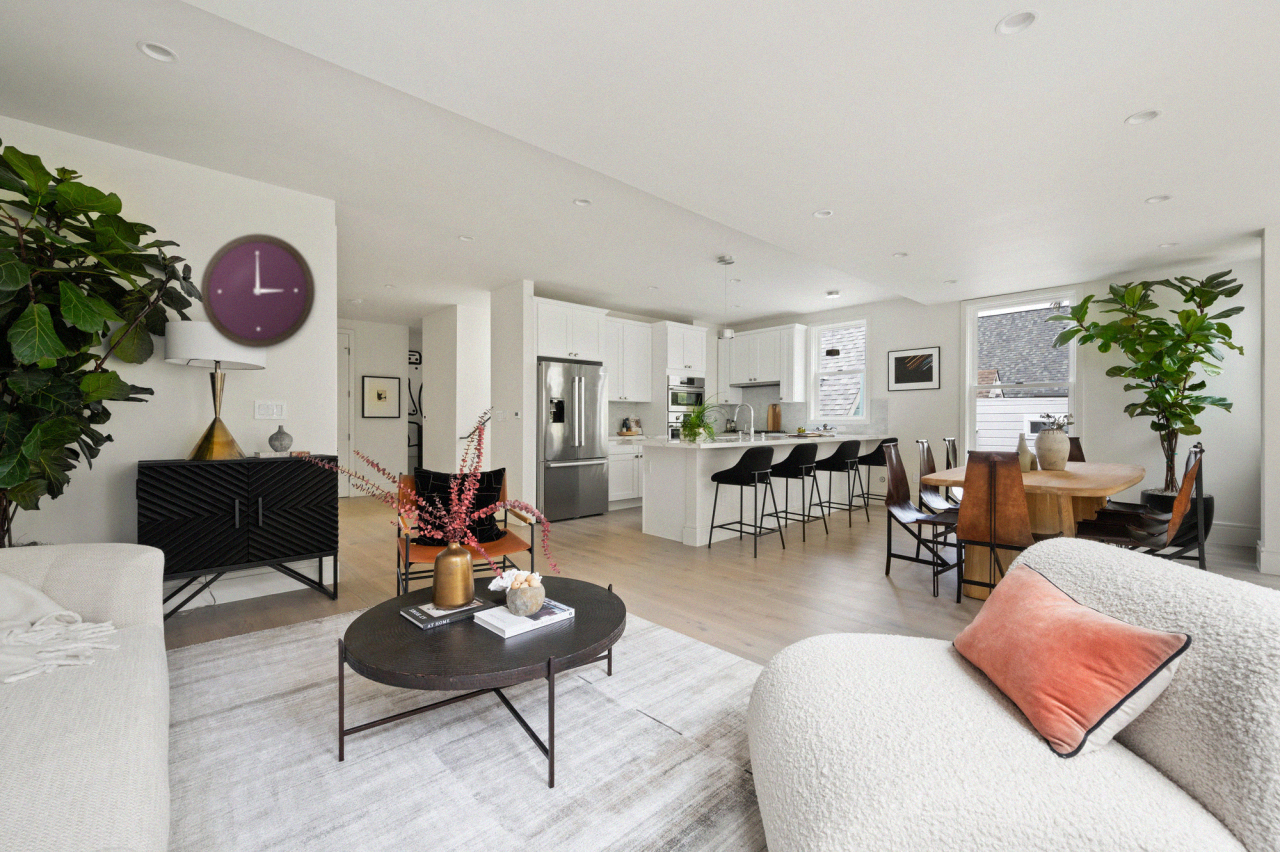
**3:00**
